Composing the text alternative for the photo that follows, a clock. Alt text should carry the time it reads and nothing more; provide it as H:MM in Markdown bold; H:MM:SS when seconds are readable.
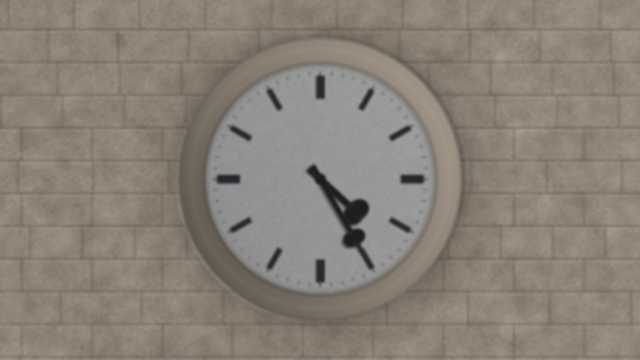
**4:25**
